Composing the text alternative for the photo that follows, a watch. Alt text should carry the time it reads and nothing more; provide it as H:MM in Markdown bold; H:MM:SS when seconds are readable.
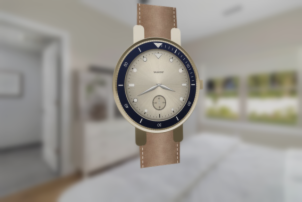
**3:41**
